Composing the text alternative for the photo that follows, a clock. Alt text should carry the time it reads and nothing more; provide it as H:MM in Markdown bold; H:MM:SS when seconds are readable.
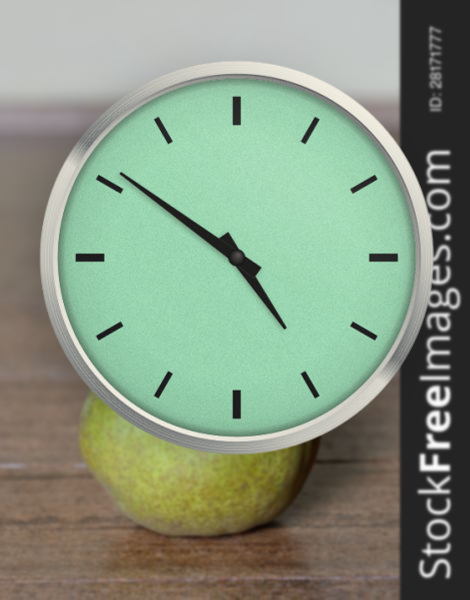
**4:51**
